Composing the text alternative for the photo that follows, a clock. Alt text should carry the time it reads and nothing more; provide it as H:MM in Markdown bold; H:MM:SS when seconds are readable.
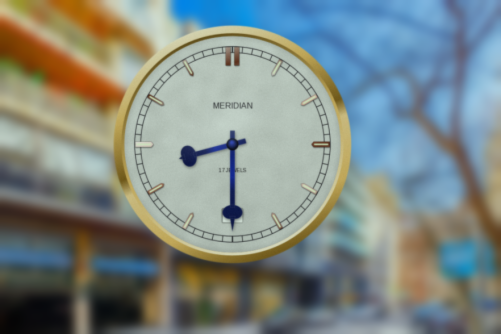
**8:30**
